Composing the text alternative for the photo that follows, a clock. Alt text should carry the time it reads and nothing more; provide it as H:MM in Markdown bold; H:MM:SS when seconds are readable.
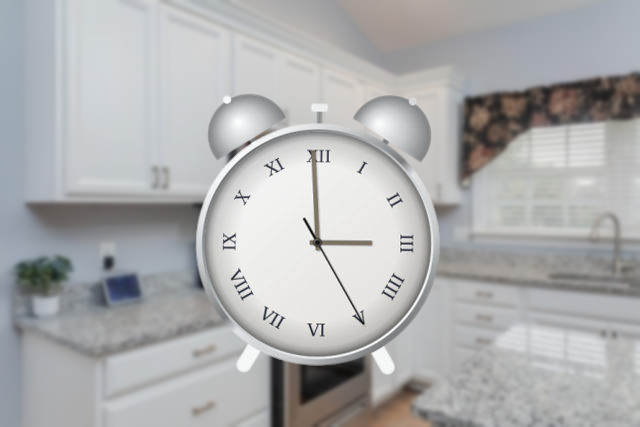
**2:59:25**
